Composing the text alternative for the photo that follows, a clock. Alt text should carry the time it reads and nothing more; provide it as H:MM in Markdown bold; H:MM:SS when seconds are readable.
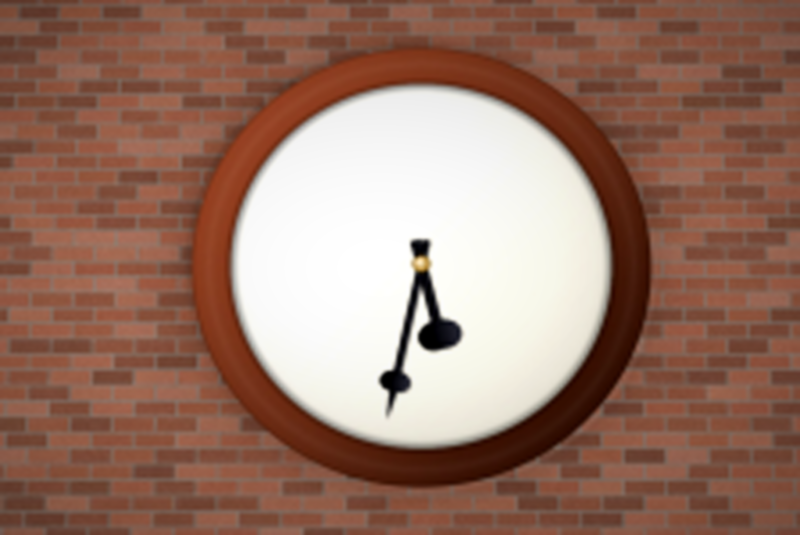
**5:32**
